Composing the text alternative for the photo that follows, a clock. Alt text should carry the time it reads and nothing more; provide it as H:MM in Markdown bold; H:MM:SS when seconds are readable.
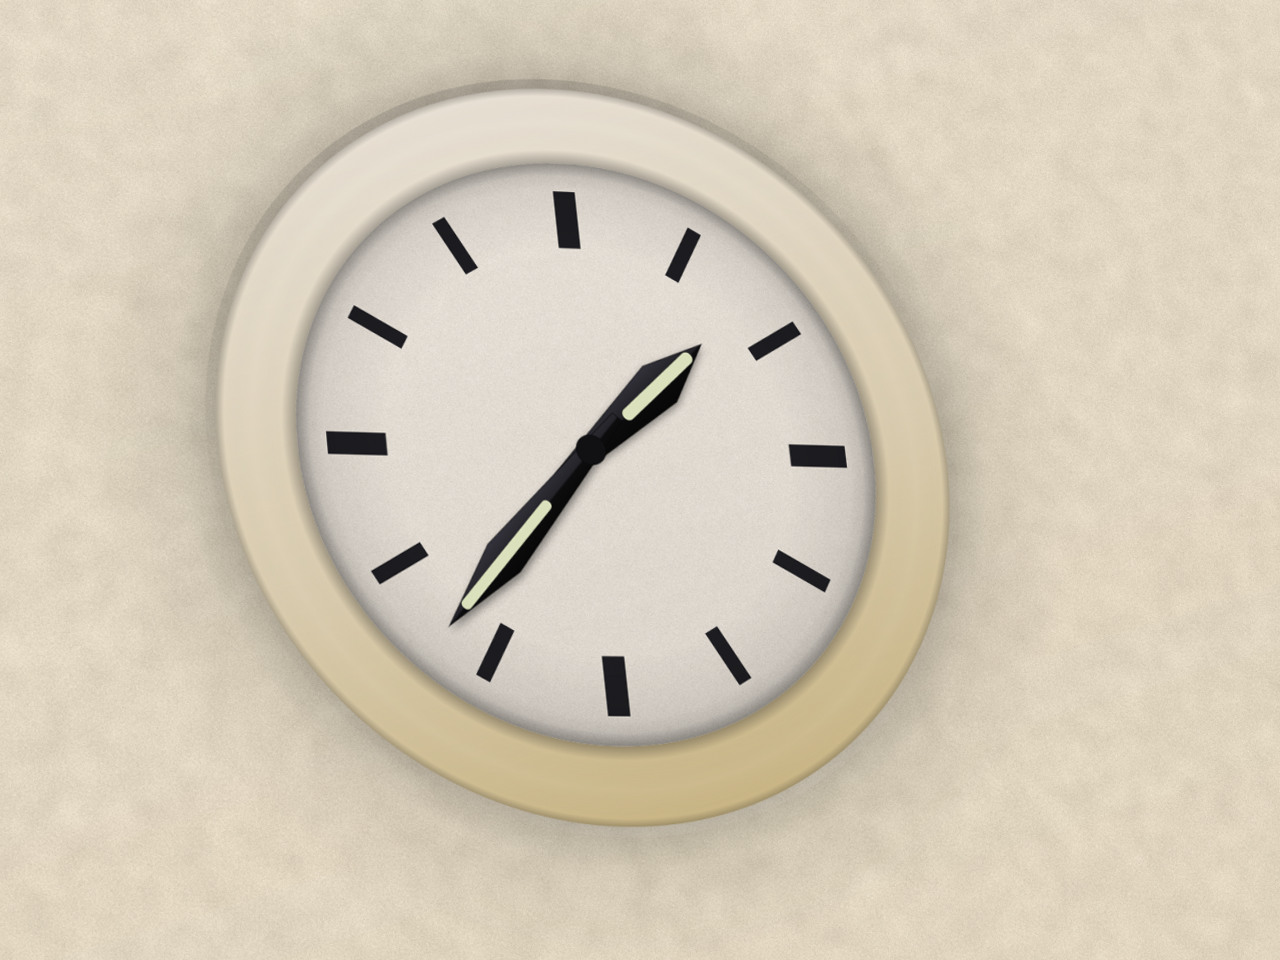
**1:37**
